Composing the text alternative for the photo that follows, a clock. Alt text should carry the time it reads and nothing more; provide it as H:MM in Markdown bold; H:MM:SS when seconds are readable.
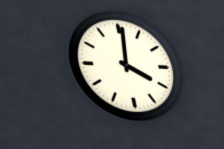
**4:01**
